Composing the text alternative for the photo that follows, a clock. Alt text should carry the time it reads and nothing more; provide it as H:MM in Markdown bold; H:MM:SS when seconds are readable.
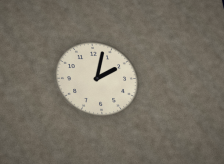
**2:03**
